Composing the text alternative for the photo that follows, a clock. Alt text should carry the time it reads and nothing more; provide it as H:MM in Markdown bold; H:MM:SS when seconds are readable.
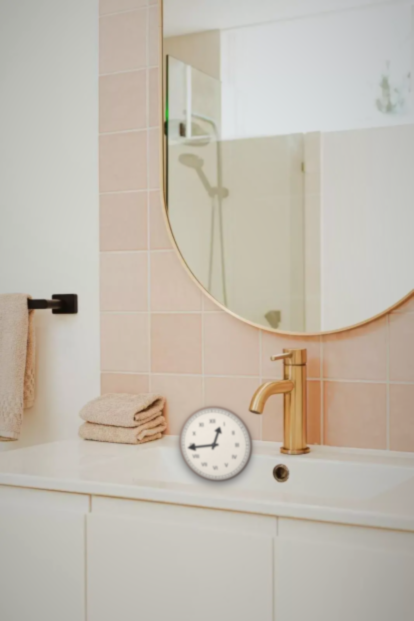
**12:44**
